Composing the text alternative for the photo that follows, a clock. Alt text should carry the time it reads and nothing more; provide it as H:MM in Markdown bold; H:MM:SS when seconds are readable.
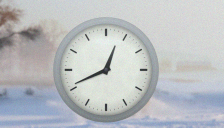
**12:41**
